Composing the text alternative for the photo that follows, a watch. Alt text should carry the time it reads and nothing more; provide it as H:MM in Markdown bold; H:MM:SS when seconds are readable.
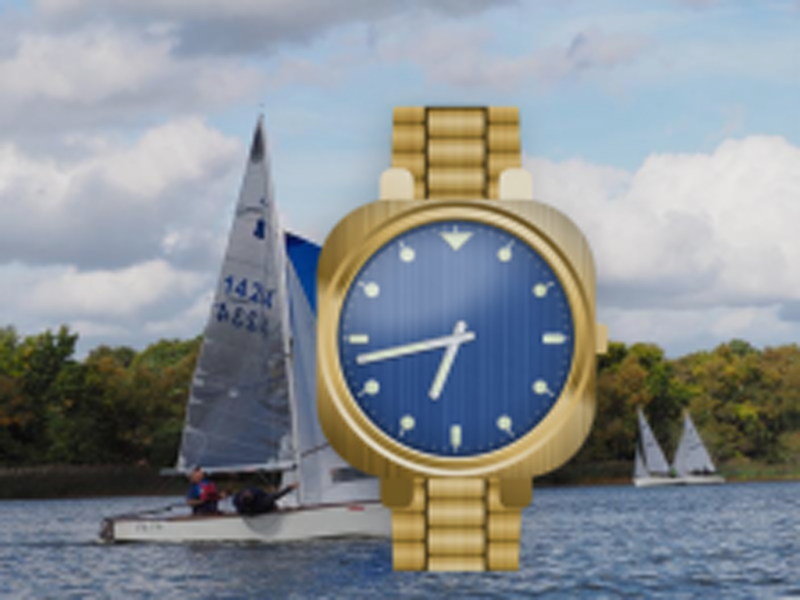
**6:43**
